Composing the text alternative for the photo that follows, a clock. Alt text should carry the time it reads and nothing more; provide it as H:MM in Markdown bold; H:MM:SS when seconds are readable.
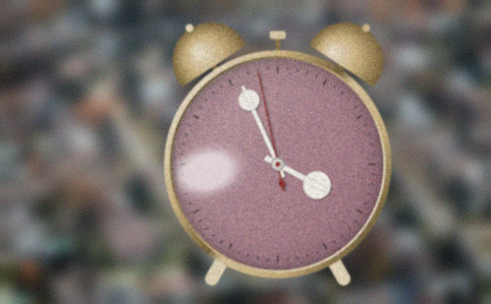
**3:55:58**
